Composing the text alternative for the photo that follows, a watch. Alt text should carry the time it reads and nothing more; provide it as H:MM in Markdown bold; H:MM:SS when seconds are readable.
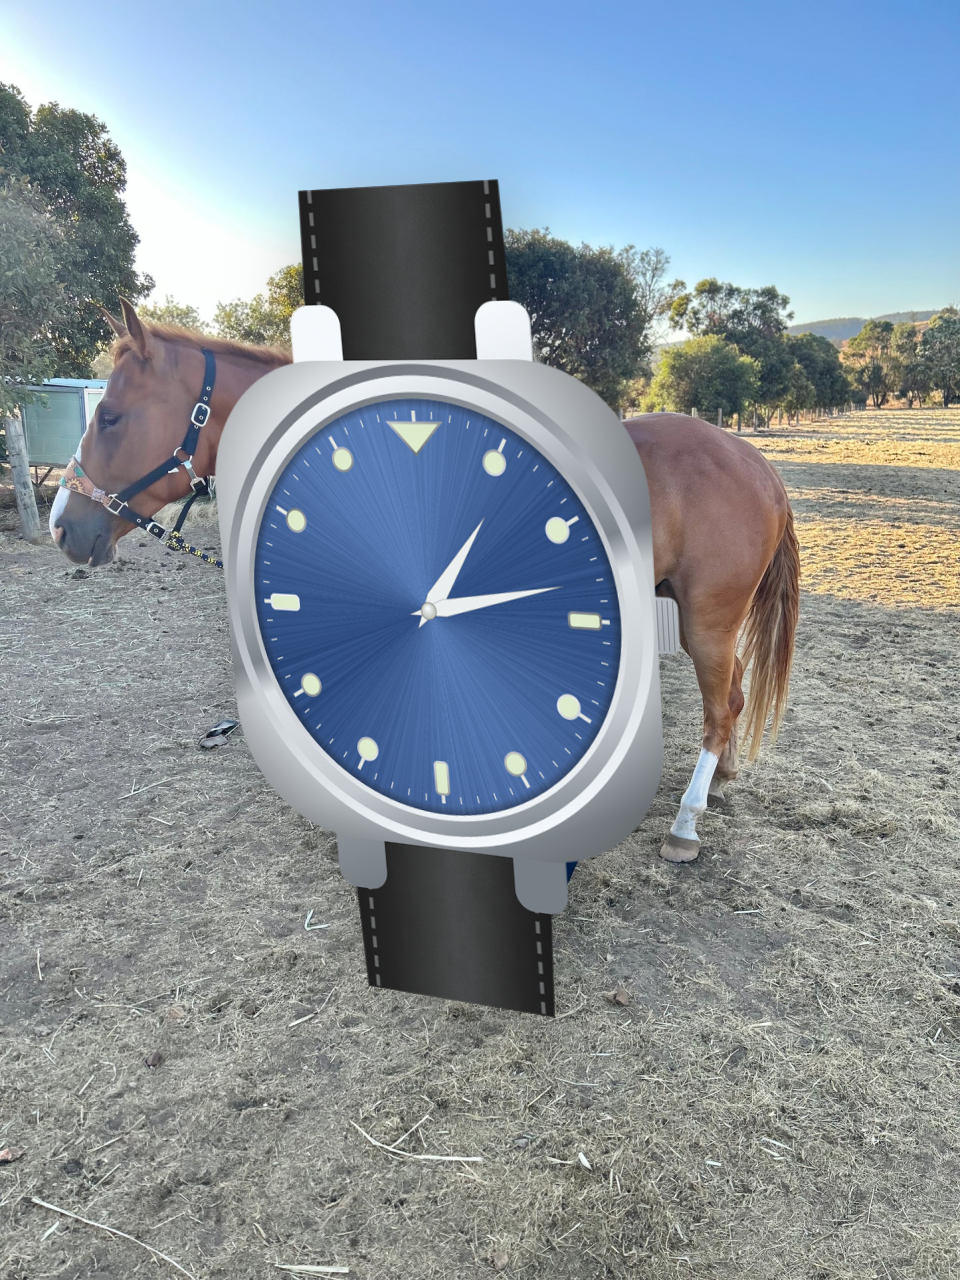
**1:13**
